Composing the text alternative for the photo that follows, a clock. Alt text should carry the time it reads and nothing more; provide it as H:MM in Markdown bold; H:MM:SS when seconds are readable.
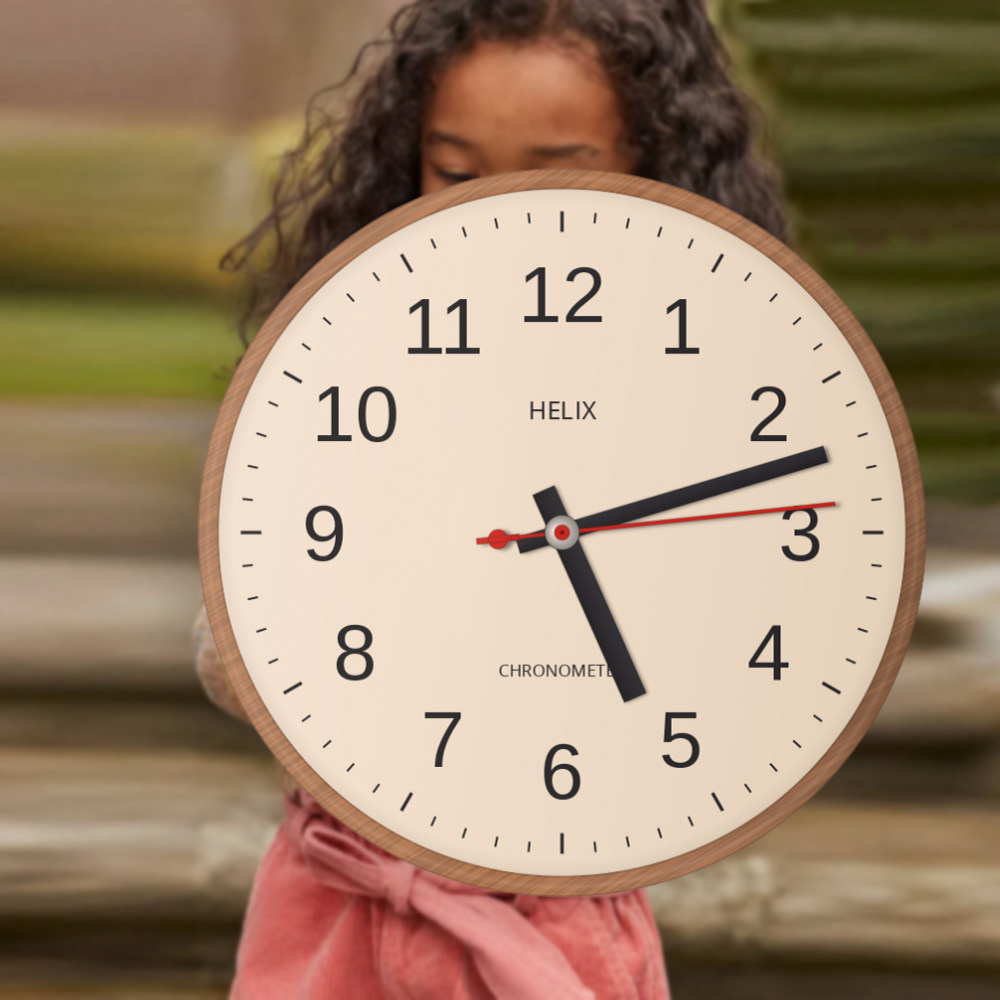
**5:12:14**
